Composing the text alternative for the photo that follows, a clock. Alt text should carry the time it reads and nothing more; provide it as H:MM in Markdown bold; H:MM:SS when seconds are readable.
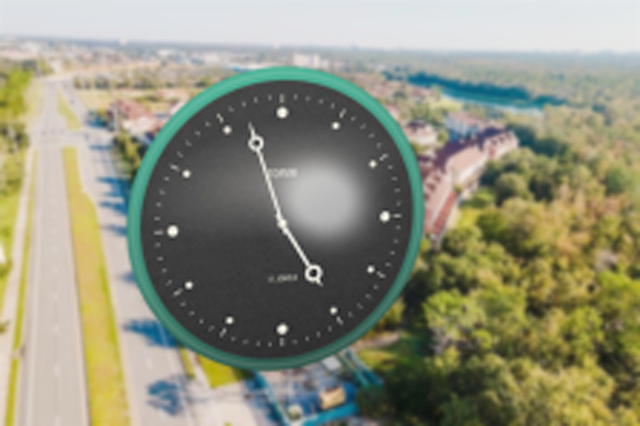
**4:57**
